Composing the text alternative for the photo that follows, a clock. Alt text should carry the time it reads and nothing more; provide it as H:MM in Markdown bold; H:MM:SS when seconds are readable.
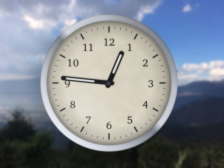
**12:46**
